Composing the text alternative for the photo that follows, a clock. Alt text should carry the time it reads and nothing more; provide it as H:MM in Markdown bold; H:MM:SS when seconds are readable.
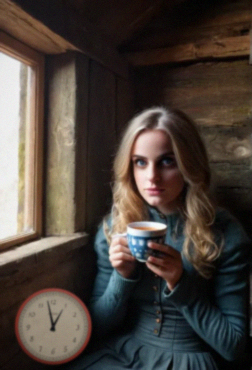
**12:58**
